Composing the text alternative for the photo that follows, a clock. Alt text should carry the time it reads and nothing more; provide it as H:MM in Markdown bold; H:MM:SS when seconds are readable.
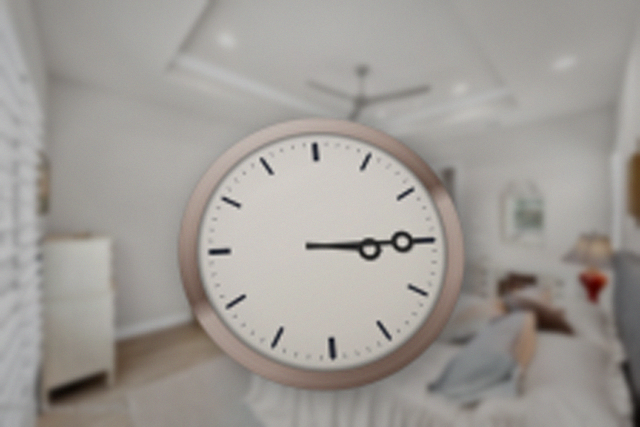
**3:15**
